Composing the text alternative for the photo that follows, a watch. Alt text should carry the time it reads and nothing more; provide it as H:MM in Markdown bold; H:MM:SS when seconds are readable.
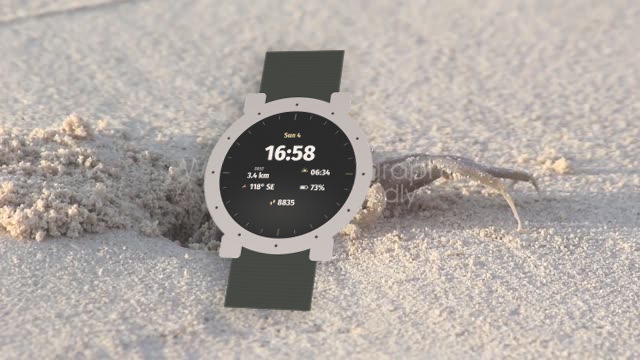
**16:58**
